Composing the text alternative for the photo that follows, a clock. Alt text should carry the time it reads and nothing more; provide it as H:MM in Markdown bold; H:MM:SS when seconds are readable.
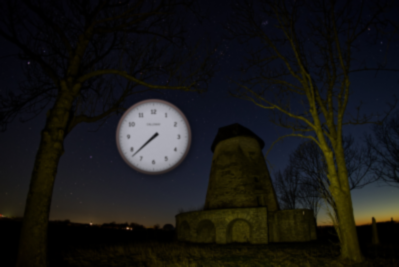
**7:38**
